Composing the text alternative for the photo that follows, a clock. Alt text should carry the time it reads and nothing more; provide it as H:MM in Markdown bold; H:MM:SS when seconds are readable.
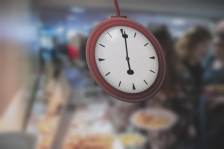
**6:01**
